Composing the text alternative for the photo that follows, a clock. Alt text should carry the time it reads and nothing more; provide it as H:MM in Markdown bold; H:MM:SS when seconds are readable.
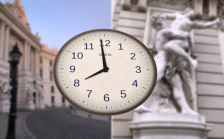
**7:59**
